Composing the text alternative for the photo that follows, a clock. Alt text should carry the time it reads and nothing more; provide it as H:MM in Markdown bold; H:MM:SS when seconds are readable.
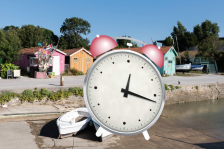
**12:17**
